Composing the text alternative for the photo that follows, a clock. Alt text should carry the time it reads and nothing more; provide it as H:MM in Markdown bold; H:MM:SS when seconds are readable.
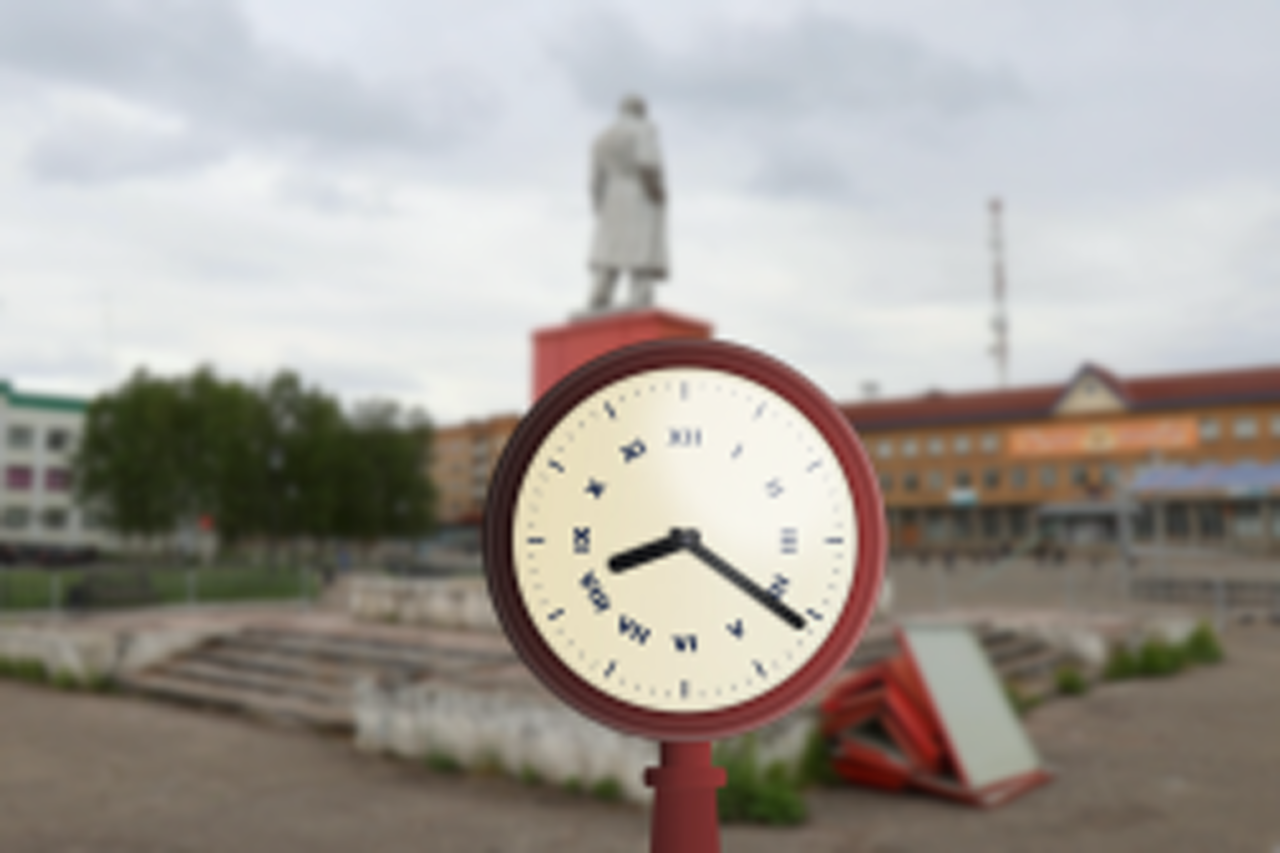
**8:21**
